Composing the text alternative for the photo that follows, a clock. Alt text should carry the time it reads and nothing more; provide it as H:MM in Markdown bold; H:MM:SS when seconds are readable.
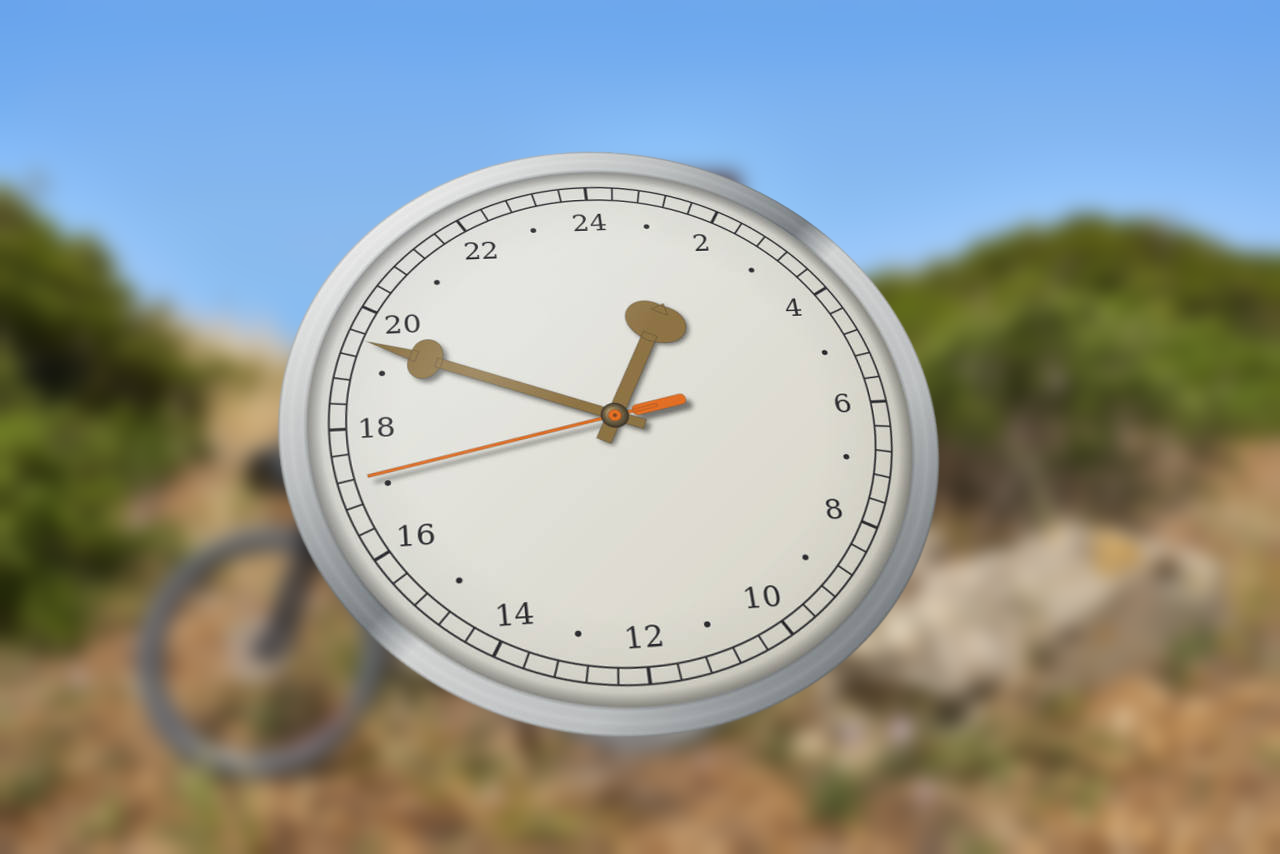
**1:48:43**
